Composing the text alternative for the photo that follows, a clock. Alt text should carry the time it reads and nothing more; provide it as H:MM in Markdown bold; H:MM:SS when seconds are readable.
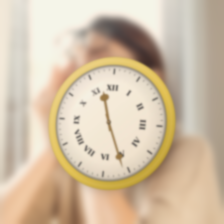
**11:26**
